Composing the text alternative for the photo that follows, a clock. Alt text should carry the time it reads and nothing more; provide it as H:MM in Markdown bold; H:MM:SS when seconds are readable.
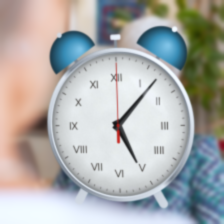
**5:07:00**
